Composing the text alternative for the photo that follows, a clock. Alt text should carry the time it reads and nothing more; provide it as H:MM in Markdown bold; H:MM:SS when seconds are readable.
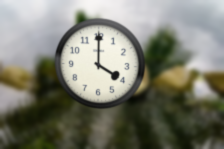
**4:00**
